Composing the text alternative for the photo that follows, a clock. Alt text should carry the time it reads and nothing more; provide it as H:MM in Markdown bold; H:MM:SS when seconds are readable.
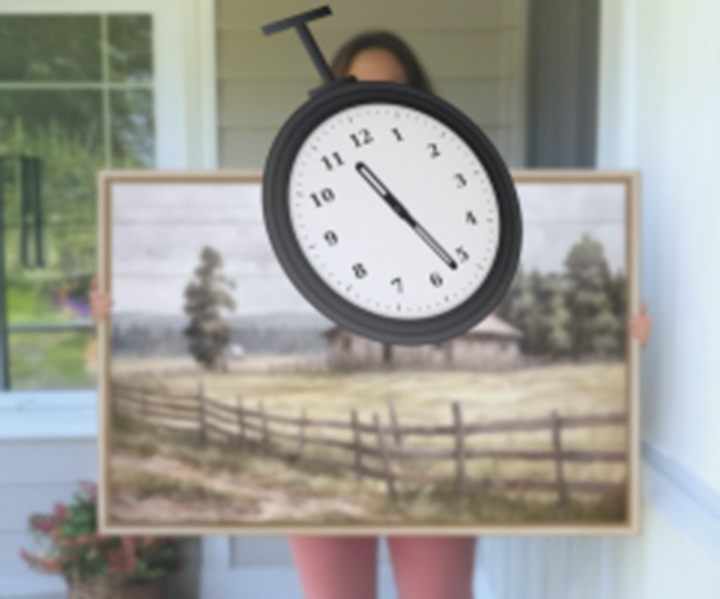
**11:27**
